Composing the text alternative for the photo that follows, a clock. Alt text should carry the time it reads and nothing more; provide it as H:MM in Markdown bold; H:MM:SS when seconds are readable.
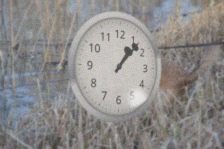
**1:07**
